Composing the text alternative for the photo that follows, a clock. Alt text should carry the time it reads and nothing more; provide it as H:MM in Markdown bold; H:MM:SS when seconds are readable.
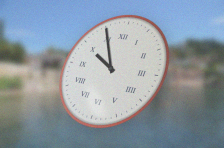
**9:55**
